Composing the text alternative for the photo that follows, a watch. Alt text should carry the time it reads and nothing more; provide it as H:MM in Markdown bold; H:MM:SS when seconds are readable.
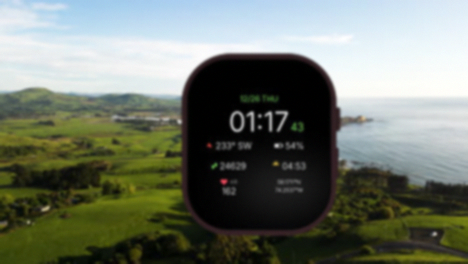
**1:17**
